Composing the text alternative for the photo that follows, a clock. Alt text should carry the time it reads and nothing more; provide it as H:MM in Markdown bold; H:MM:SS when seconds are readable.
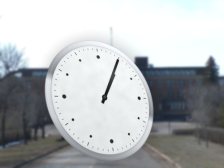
**1:05**
